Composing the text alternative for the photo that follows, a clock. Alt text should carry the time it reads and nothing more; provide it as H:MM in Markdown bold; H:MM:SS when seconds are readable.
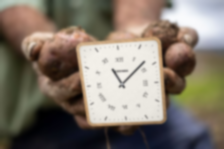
**11:08**
